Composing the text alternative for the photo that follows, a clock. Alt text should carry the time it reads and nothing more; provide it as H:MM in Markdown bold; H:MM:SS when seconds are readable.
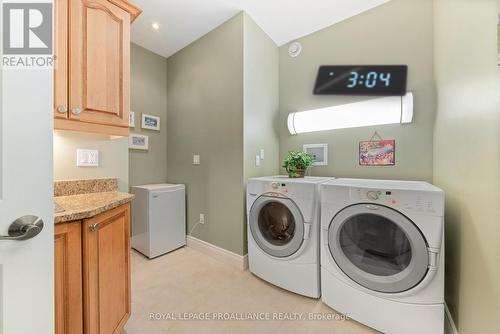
**3:04**
